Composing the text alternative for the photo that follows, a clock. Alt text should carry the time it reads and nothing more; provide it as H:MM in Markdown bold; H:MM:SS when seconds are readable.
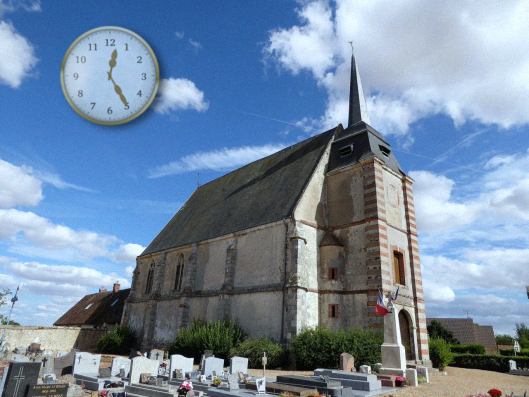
**12:25**
